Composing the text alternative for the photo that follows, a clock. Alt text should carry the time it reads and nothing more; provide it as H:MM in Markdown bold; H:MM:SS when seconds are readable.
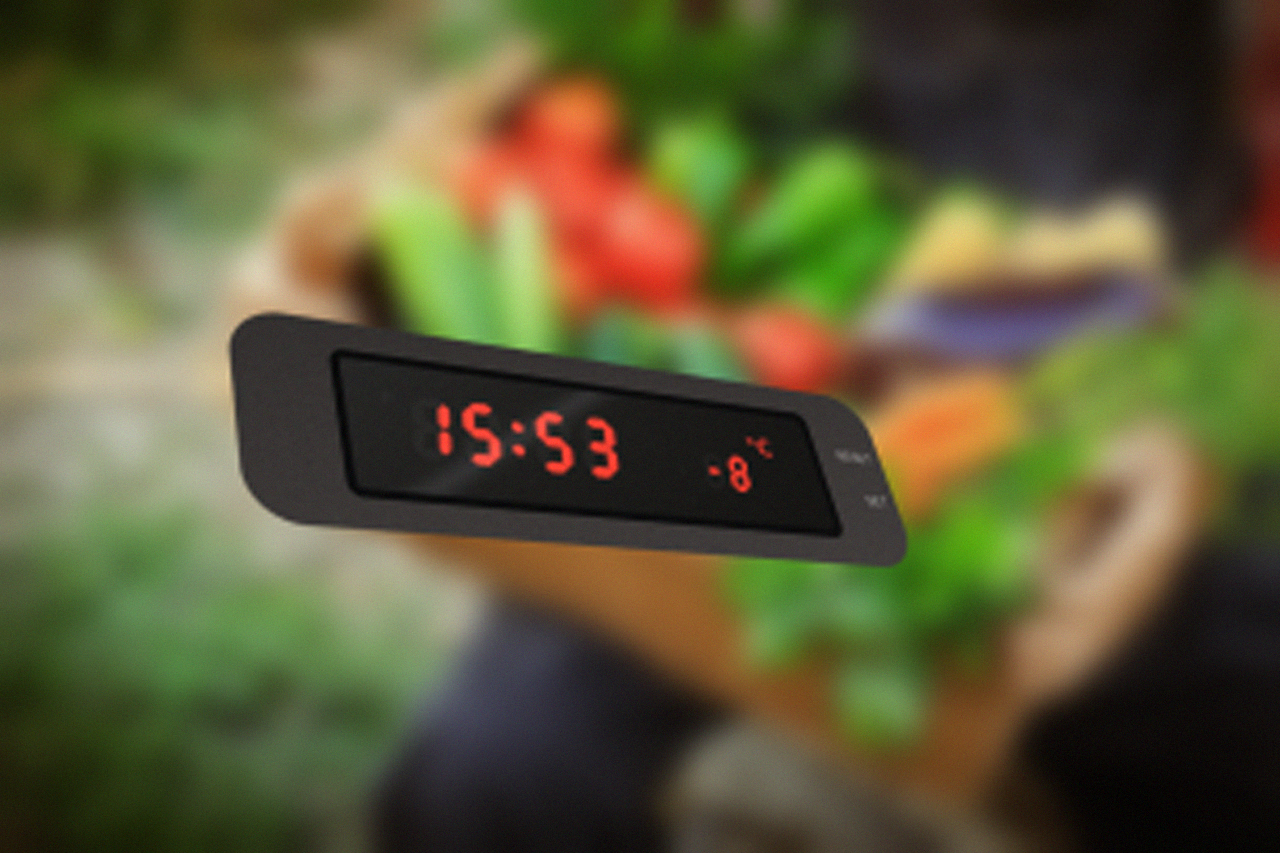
**15:53**
